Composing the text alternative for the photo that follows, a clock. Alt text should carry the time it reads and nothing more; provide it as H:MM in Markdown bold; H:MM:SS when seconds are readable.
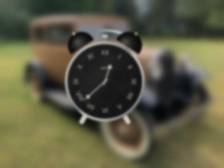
**12:38**
